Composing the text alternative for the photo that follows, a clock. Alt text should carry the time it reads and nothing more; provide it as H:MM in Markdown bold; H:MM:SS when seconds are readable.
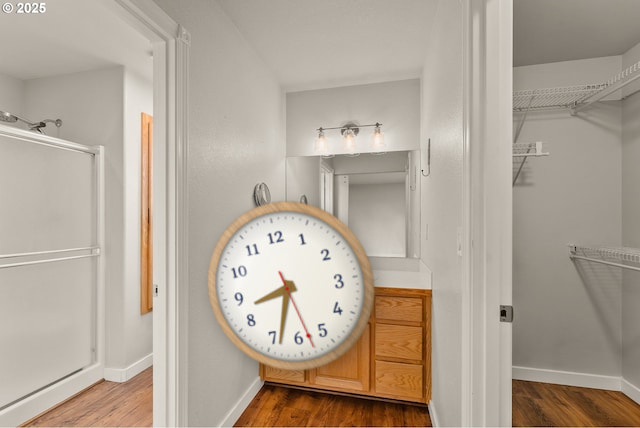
**8:33:28**
